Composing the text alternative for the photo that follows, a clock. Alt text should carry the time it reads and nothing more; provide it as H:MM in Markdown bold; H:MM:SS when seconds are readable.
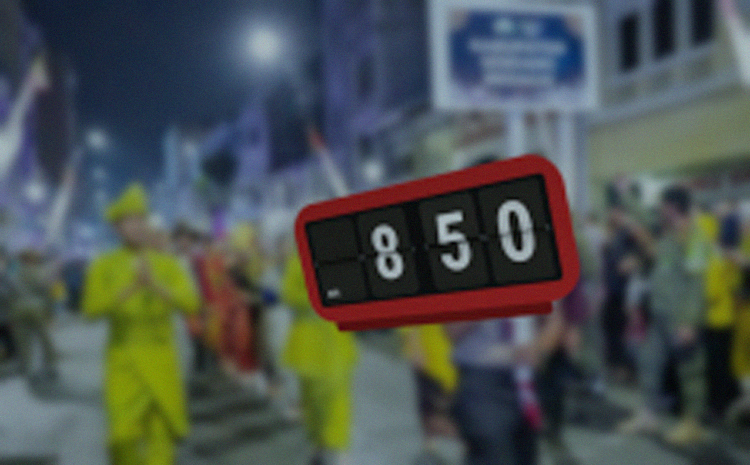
**8:50**
